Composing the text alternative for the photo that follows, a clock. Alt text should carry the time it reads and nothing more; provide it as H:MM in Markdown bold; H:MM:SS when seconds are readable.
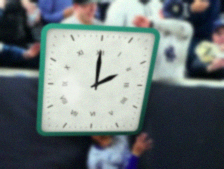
**2:00**
